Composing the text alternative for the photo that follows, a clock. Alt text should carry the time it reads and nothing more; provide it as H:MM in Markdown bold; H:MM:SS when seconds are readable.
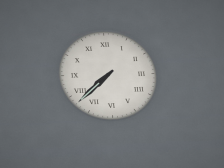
**7:38**
